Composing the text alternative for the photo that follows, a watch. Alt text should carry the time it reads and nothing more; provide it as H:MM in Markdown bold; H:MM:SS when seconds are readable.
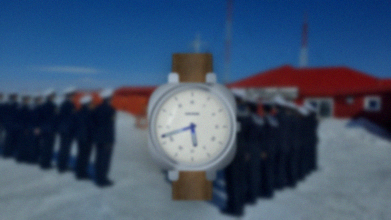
**5:42**
